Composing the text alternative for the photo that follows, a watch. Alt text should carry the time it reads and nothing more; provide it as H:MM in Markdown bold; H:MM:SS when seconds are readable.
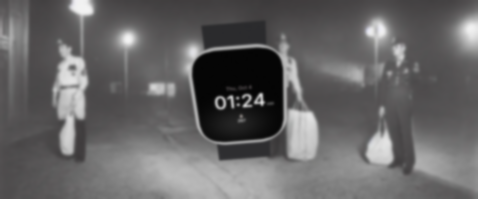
**1:24**
